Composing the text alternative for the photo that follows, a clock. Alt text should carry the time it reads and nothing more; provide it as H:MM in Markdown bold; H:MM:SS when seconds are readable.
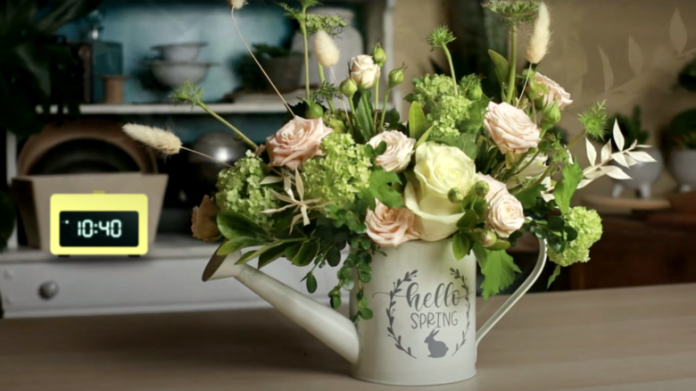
**10:40**
